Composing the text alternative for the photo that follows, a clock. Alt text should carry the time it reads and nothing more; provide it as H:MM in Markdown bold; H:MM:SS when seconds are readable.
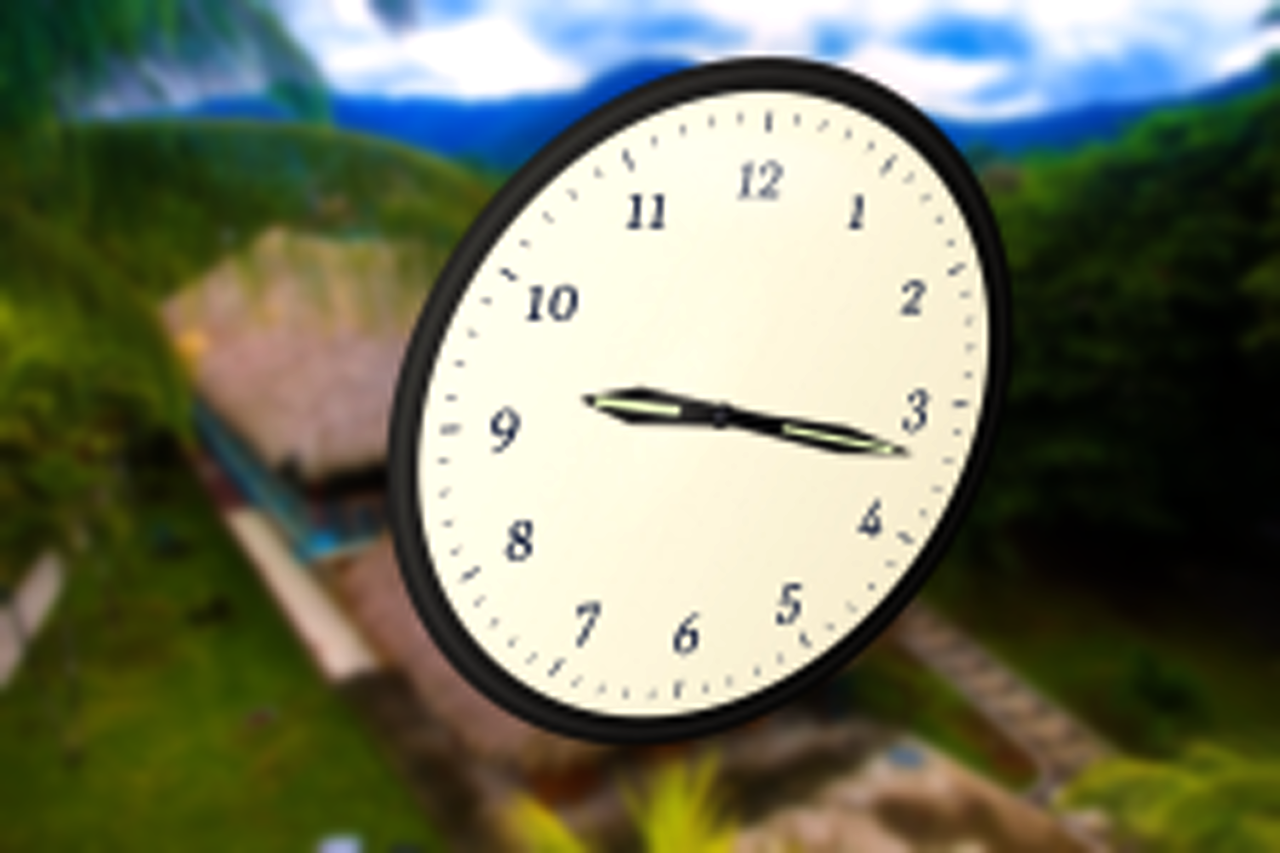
**9:17**
